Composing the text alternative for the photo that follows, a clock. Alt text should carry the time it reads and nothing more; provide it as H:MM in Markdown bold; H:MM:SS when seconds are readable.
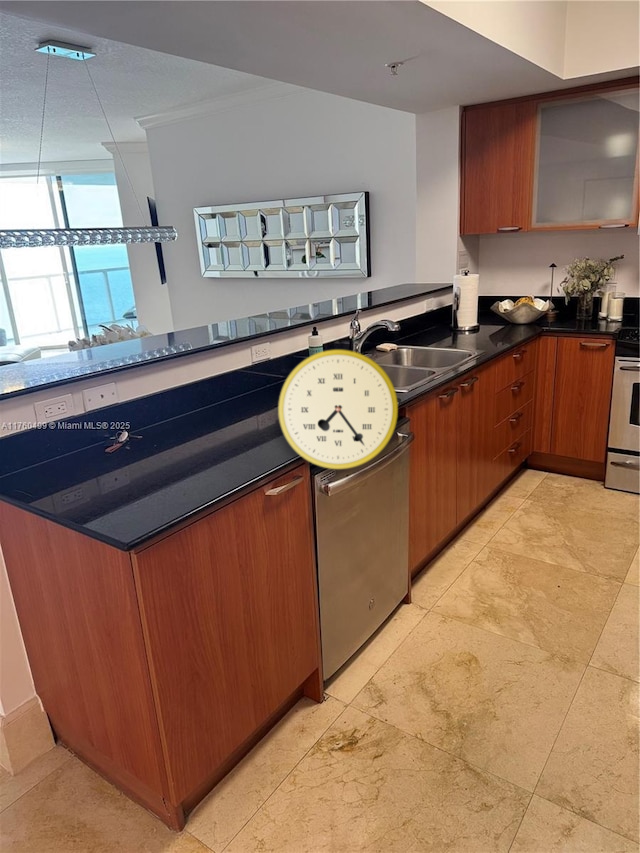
**7:24**
